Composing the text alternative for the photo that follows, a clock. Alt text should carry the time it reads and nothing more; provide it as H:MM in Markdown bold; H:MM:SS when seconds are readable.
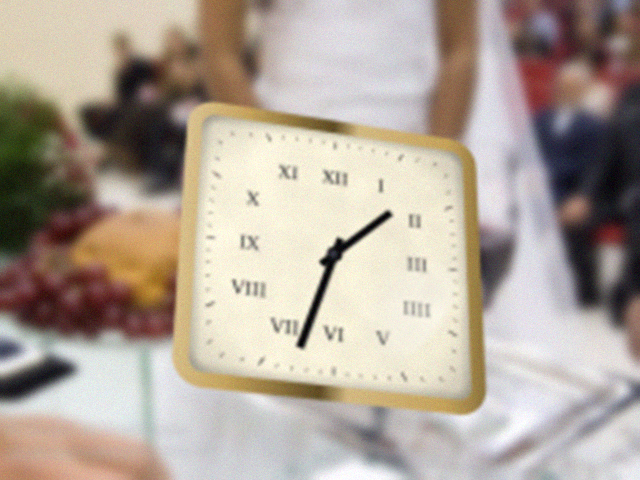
**1:33**
